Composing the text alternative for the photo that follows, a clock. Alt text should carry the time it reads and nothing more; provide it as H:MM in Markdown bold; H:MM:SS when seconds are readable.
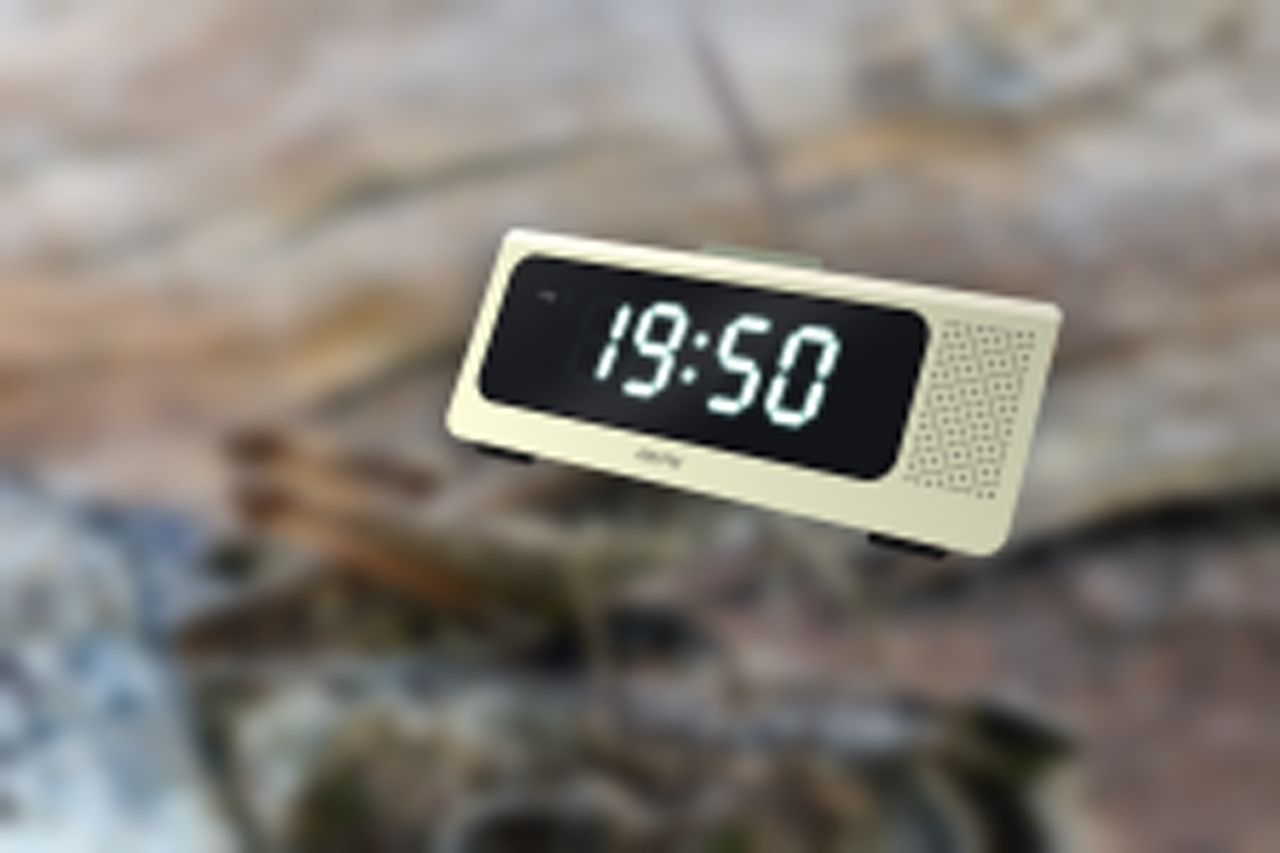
**19:50**
